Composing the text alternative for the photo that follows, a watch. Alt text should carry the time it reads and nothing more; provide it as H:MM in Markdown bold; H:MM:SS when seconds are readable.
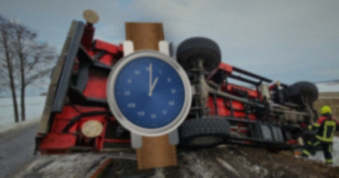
**1:01**
